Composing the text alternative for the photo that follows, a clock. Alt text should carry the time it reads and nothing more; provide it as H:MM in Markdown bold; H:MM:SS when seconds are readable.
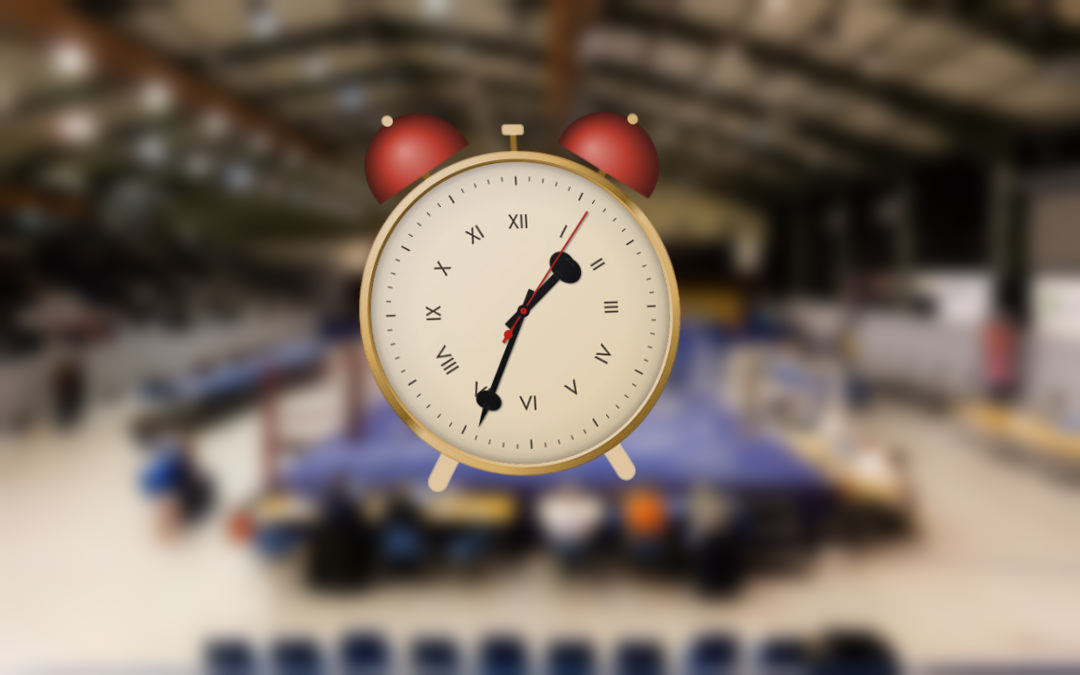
**1:34:06**
